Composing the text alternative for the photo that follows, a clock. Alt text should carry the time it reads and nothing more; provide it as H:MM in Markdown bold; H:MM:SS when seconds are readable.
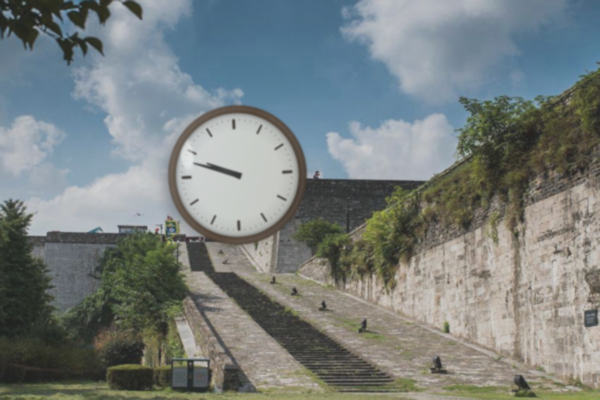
**9:48**
